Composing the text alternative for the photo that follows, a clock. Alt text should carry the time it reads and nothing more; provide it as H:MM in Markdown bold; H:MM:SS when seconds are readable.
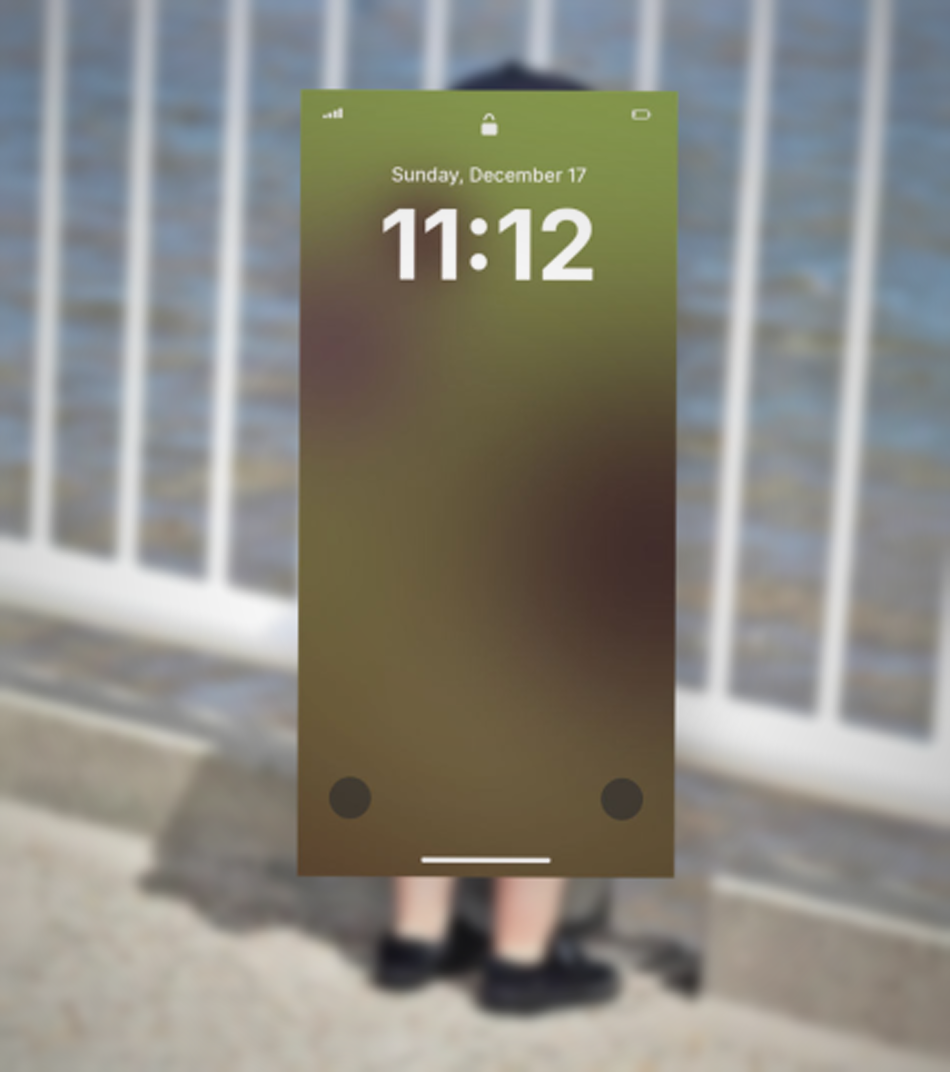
**11:12**
